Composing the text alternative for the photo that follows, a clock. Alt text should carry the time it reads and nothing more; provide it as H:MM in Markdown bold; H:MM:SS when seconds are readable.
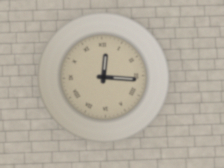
**12:16**
